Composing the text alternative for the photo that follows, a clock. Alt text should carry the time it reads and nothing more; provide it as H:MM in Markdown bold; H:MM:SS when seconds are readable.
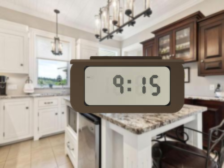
**9:15**
